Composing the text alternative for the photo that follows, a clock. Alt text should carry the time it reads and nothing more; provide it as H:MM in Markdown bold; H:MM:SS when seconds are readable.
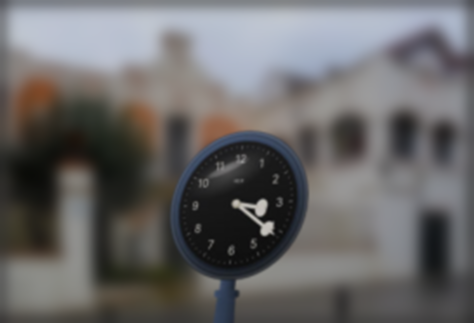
**3:21**
